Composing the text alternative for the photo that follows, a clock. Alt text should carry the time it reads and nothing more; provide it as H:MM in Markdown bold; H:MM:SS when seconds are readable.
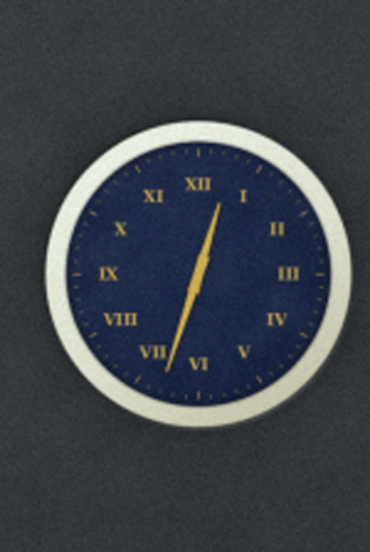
**12:33**
